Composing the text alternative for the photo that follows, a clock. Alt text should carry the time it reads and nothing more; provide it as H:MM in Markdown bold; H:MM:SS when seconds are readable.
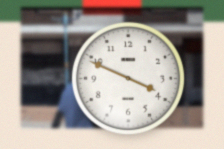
**3:49**
